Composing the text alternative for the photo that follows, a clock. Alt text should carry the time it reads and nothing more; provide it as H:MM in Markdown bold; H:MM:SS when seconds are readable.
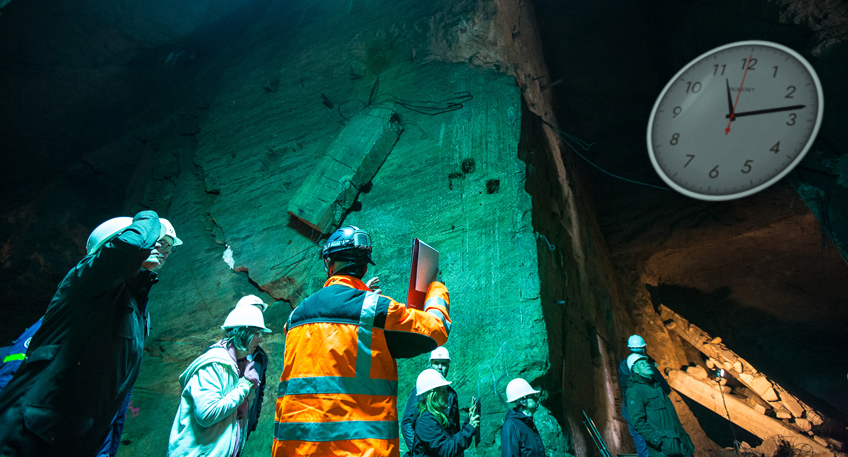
**11:13:00**
